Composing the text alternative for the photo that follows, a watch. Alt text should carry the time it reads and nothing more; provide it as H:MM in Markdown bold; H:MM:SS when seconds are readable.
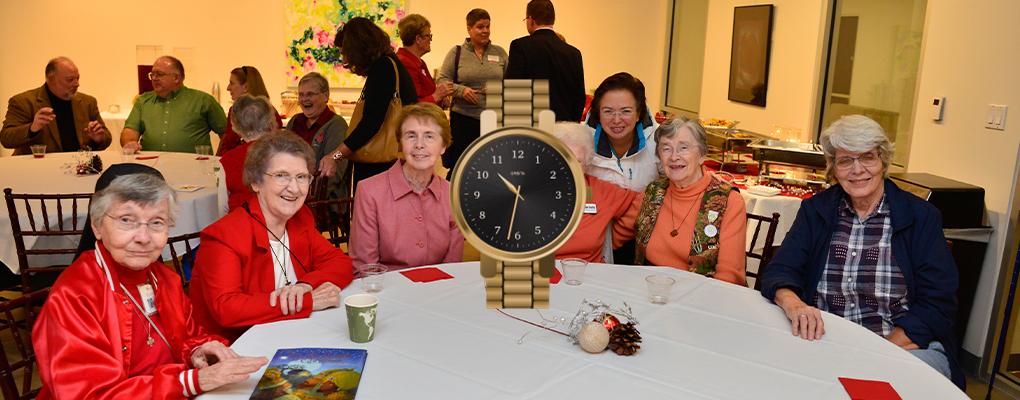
**10:32**
